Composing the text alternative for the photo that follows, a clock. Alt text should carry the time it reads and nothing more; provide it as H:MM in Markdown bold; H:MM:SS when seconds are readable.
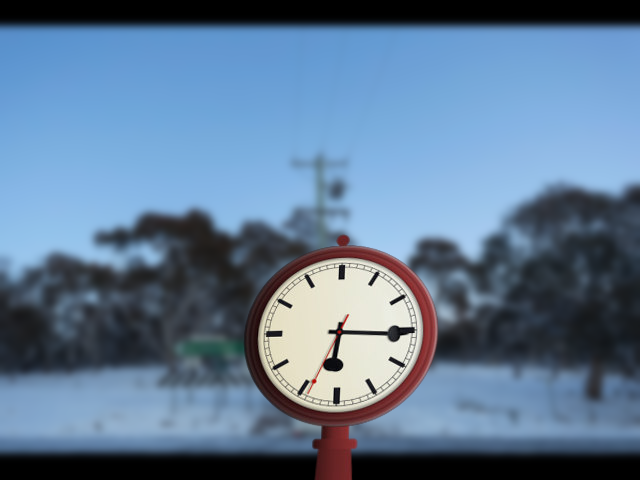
**6:15:34**
